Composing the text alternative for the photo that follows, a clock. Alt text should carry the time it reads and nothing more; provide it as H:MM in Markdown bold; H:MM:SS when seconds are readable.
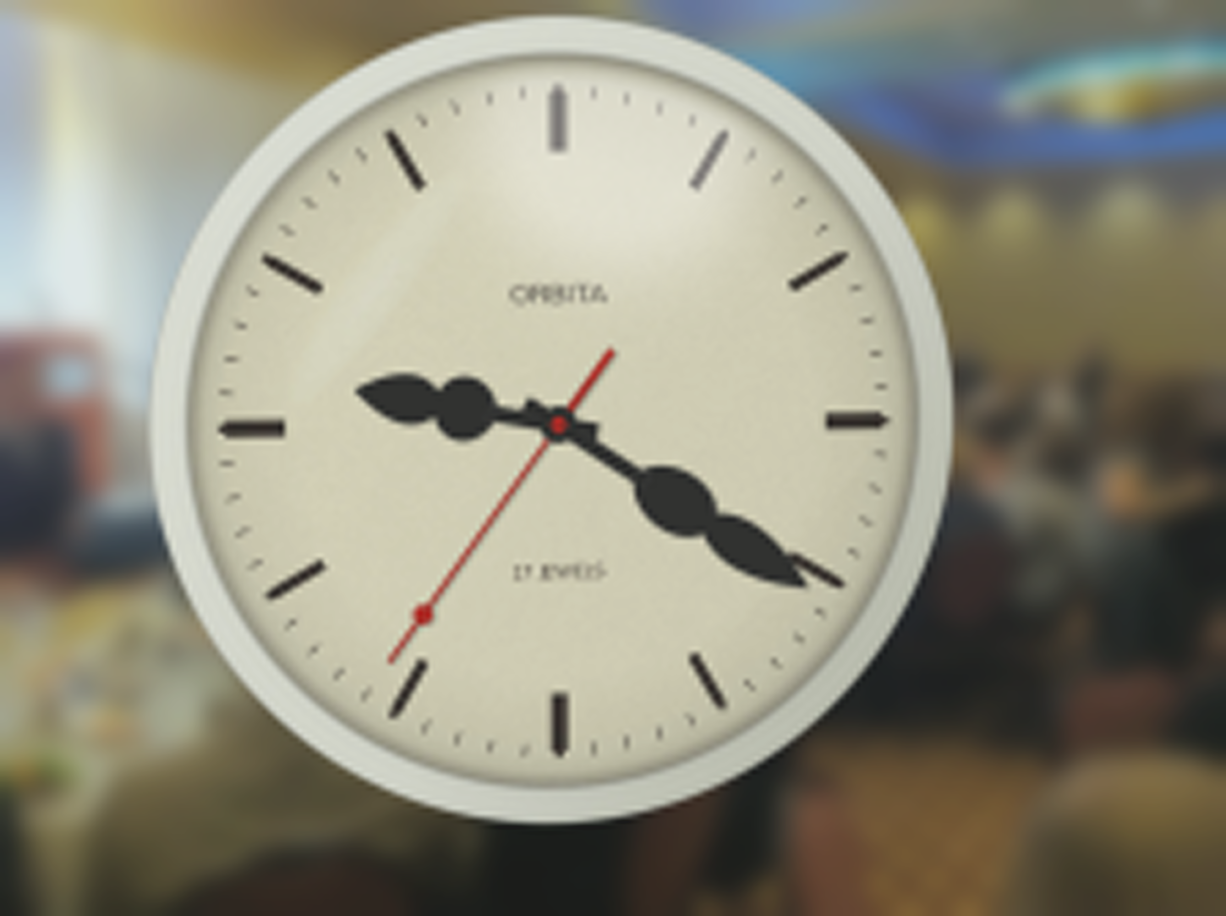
**9:20:36**
